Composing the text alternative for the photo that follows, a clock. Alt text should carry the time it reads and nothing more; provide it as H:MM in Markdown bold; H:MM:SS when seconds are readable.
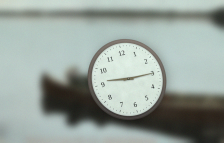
**9:15**
